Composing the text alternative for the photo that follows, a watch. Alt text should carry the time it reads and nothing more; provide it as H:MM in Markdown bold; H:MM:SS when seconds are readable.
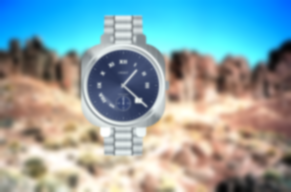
**1:22**
